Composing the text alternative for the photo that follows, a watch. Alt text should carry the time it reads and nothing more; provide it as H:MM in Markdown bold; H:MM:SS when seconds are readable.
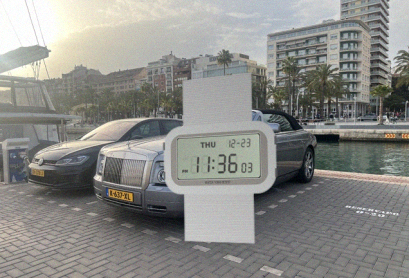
**11:36:03**
